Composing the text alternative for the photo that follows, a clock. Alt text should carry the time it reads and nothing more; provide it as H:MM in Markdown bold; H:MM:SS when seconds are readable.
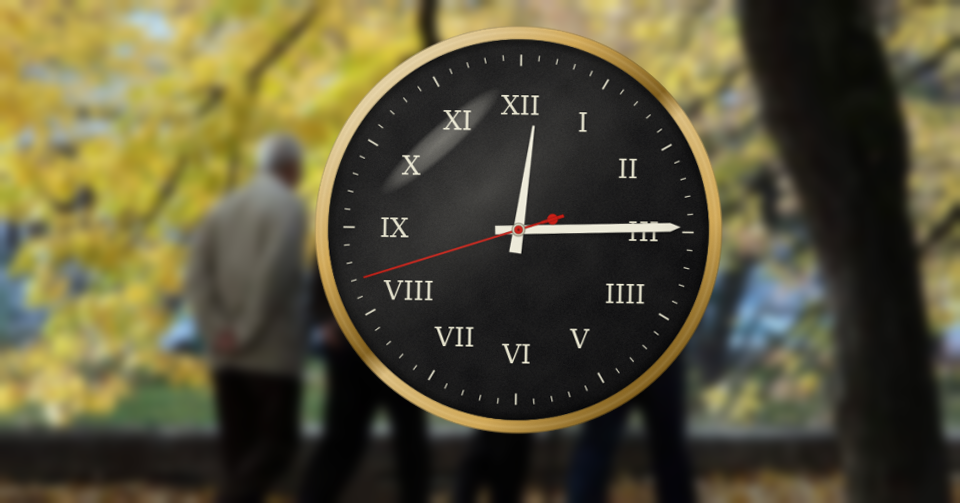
**12:14:42**
